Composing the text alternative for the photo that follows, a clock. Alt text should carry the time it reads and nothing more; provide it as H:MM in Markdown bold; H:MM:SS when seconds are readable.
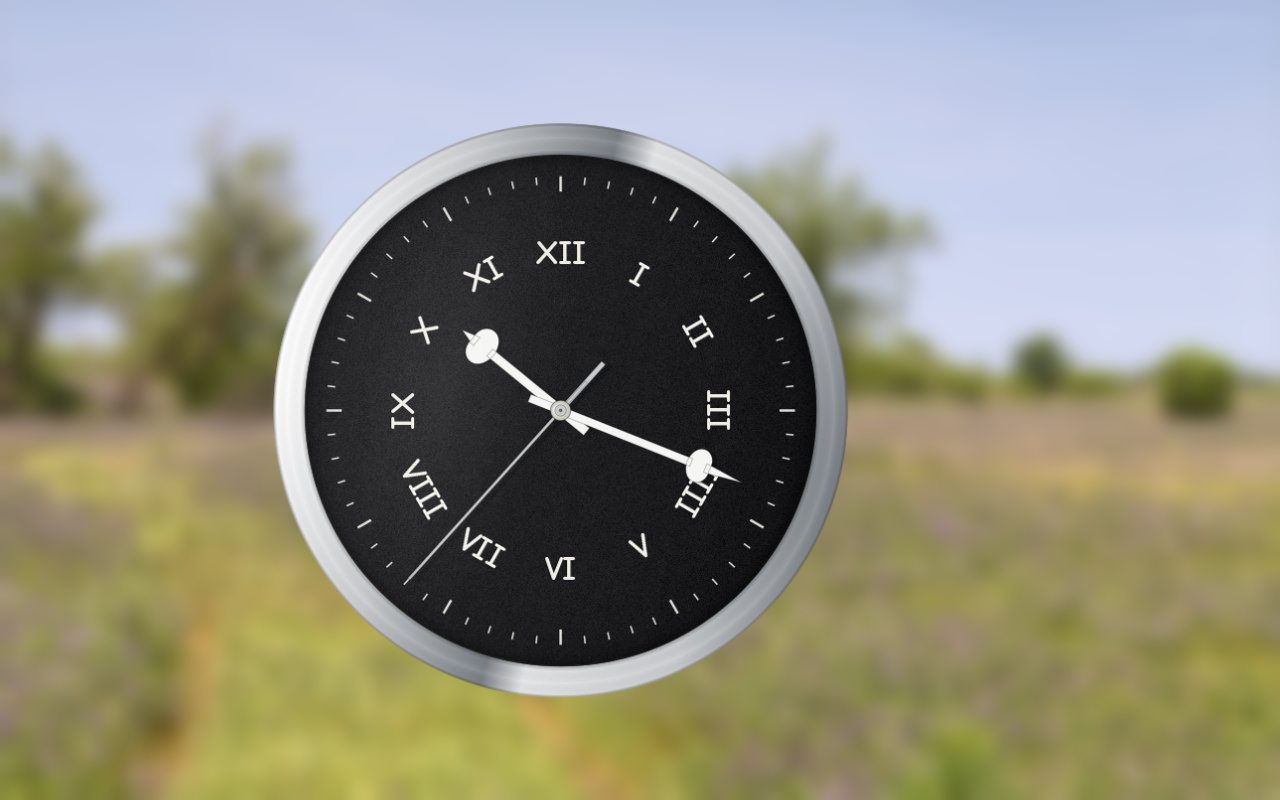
**10:18:37**
